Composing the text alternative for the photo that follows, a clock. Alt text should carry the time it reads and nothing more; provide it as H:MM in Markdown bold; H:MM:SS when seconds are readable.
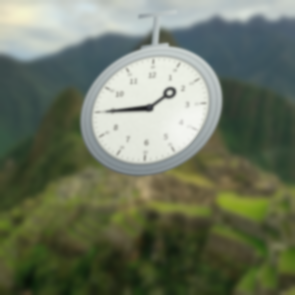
**1:45**
